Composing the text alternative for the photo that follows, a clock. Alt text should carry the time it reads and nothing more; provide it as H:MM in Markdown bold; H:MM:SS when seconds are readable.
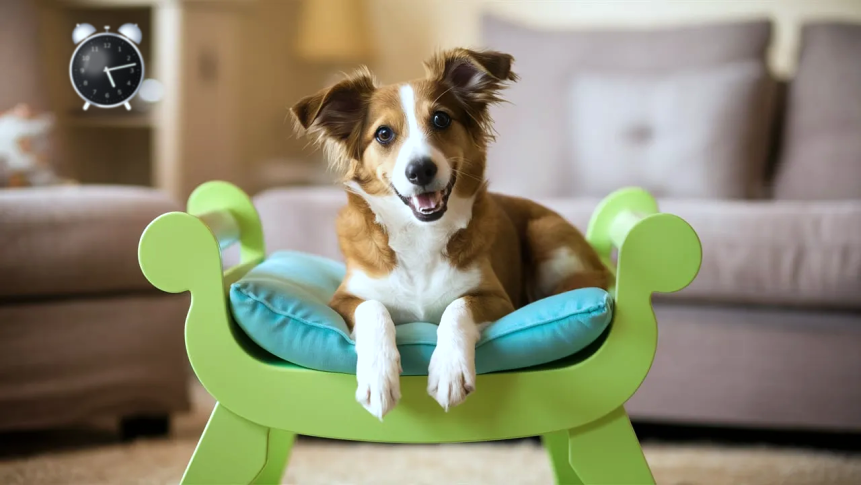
**5:13**
